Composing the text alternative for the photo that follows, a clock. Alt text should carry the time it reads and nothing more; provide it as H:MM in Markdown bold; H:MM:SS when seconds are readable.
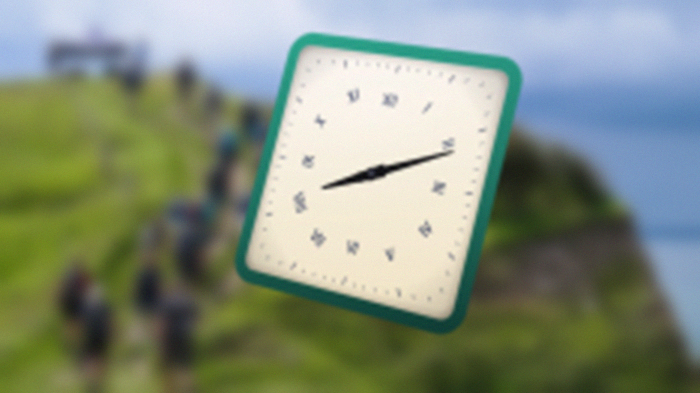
**8:11**
